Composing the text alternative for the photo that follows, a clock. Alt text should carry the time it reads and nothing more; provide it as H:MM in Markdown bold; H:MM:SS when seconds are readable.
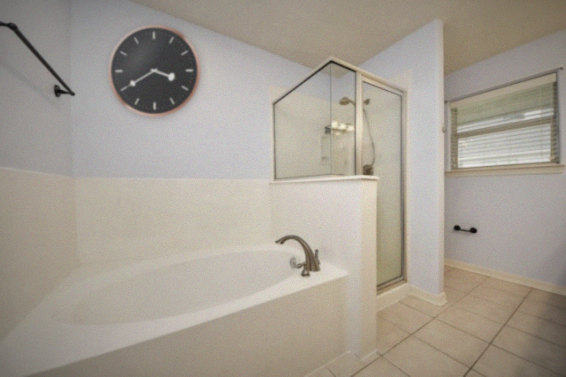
**3:40**
